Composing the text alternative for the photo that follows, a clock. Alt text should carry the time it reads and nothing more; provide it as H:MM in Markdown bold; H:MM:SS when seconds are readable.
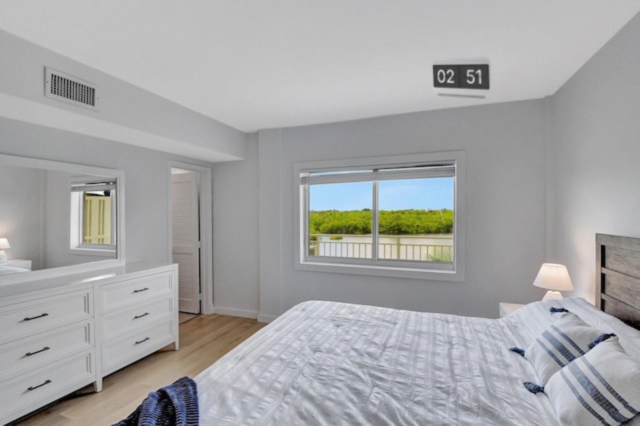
**2:51**
